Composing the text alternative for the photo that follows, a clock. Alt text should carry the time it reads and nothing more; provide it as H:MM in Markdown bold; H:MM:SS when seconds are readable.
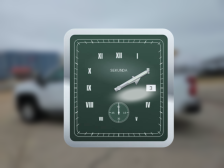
**2:10**
